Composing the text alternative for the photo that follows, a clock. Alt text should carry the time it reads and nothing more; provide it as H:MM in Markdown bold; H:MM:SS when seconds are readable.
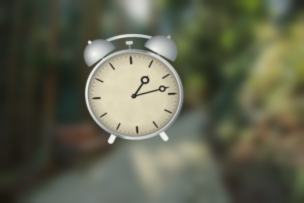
**1:13**
